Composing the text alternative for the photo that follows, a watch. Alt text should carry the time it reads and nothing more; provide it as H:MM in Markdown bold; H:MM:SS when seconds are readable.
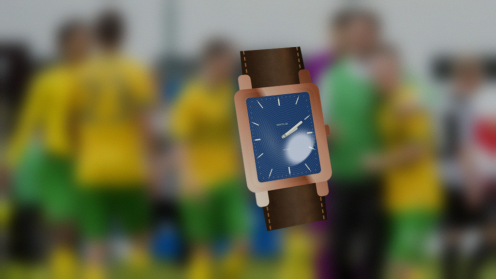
**2:10**
